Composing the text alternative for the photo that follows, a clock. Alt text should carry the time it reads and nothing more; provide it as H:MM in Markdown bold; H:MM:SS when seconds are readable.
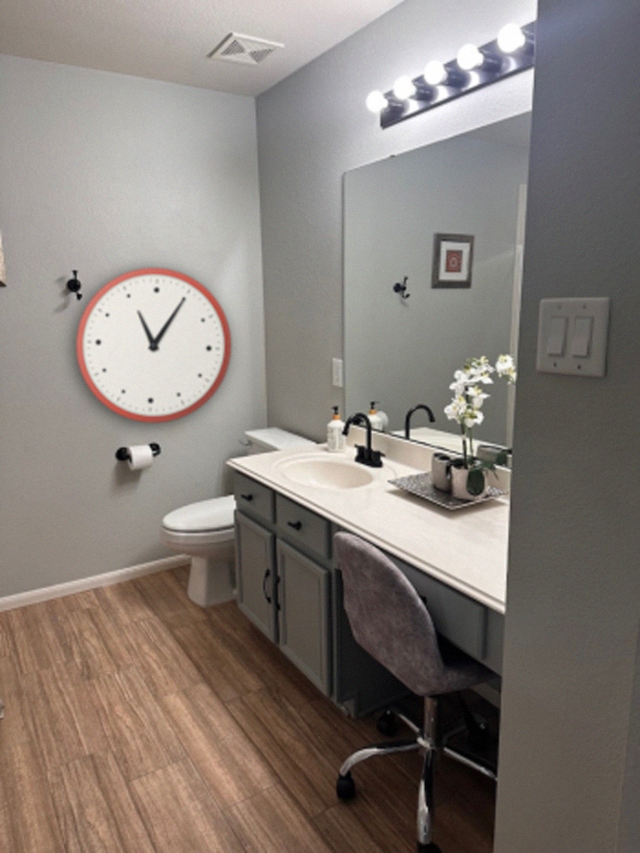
**11:05**
